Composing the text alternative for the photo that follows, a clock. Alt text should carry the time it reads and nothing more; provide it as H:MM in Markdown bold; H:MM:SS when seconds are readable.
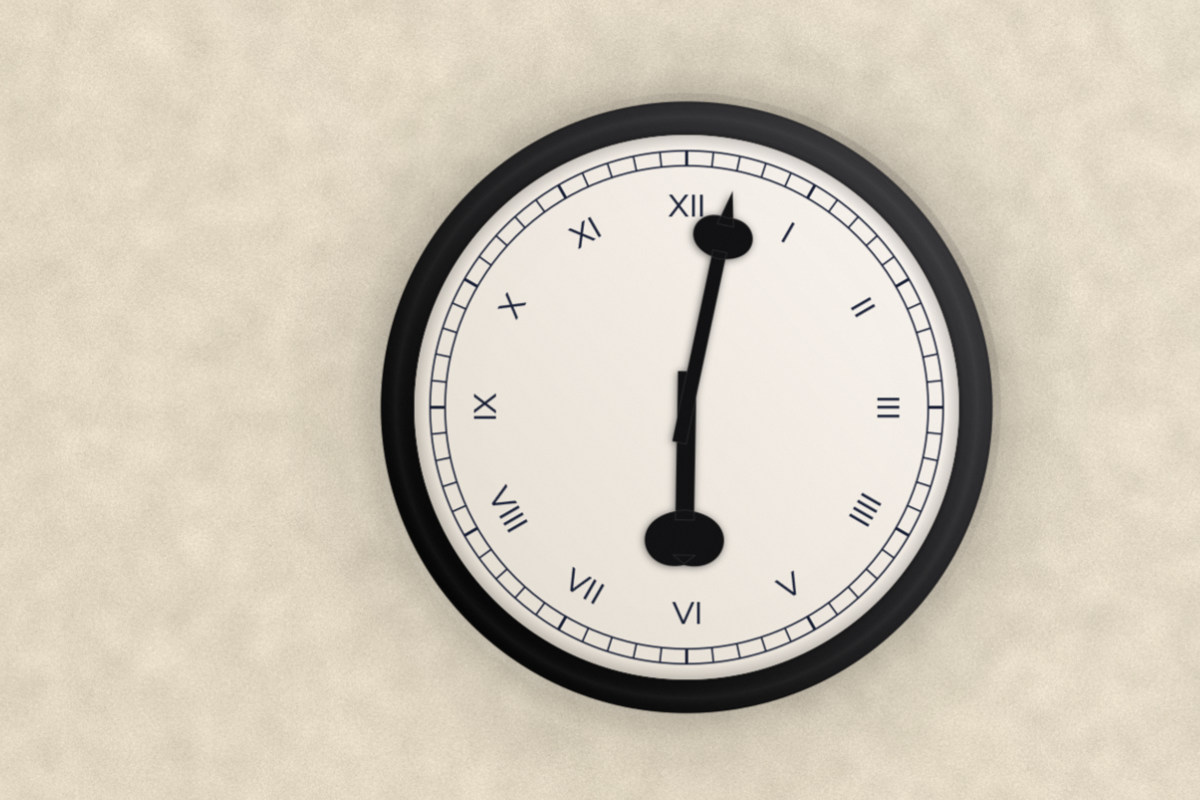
**6:02**
